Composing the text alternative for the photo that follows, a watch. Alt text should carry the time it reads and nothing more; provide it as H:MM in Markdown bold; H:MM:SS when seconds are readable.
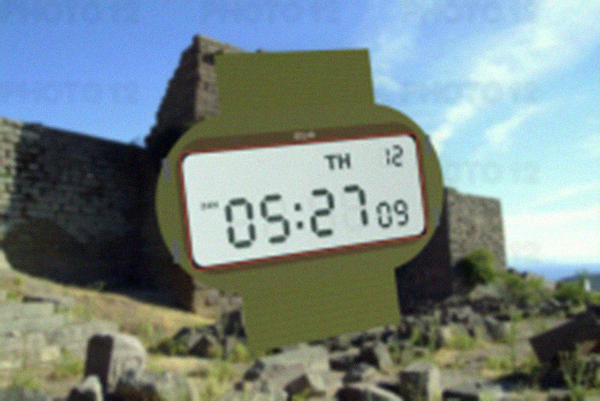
**5:27:09**
